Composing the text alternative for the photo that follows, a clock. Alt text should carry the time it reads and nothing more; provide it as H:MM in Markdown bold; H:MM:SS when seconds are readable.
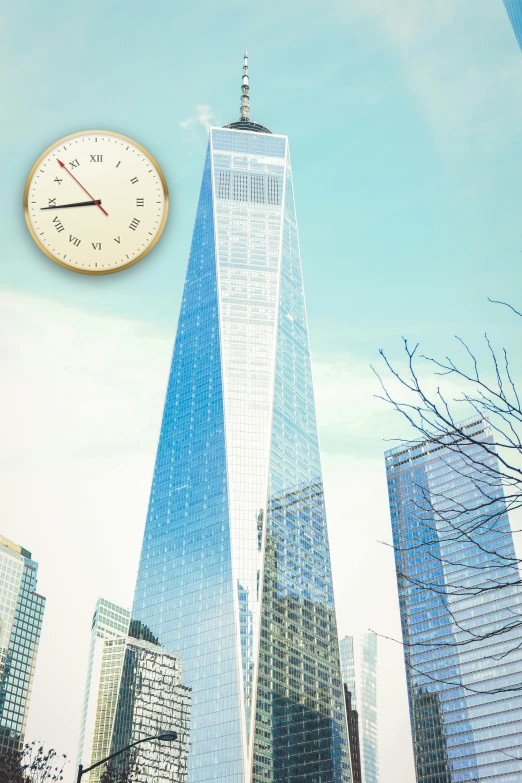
**8:43:53**
